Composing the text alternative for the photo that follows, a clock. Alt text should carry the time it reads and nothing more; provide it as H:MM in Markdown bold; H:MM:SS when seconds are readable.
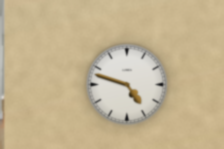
**4:48**
